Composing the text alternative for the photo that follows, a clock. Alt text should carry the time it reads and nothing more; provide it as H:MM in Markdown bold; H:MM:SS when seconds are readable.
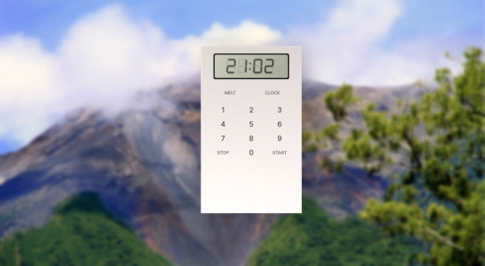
**21:02**
